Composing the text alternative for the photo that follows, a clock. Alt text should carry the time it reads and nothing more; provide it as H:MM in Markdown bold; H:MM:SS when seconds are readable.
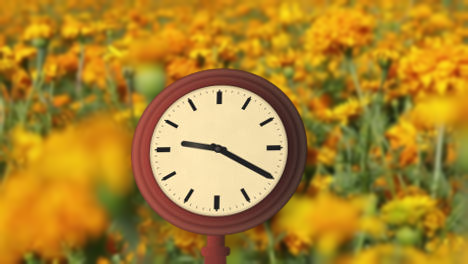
**9:20**
